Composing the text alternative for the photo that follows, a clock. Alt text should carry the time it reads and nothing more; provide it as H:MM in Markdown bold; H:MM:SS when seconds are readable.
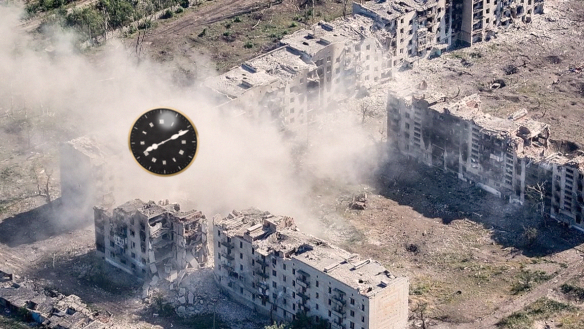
**8:11**
